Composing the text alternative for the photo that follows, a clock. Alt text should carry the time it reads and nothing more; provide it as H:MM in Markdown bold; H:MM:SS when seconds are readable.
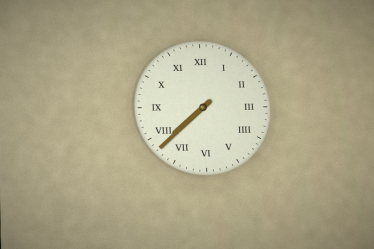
**7:38**
